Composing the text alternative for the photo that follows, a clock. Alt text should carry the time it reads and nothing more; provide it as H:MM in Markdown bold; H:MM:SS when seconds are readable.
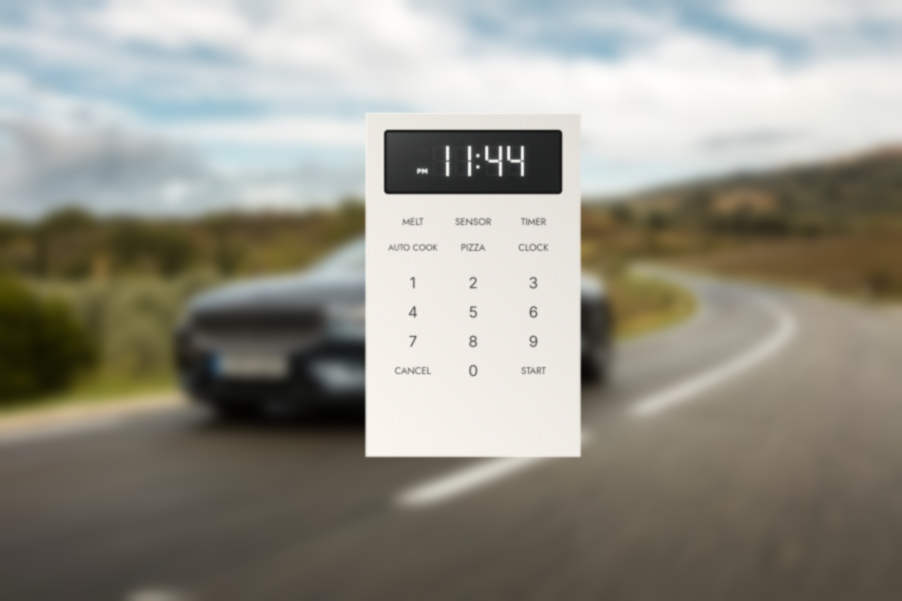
**11:44**
